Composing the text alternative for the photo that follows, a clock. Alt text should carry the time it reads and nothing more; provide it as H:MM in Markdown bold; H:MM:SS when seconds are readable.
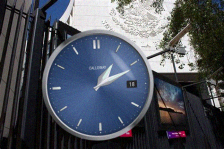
**1:11**
